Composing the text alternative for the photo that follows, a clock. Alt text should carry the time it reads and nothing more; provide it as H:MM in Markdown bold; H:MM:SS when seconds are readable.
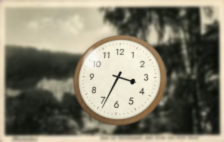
**3:34**
